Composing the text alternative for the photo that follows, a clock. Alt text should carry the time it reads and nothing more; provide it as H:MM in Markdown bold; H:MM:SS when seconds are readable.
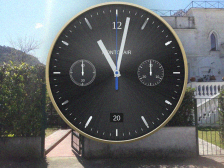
**11:02**
